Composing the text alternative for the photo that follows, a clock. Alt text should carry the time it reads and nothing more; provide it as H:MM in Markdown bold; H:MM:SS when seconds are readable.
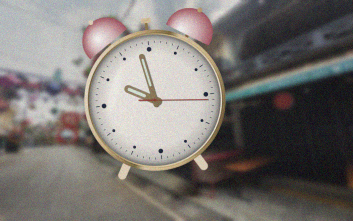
**9:58:16**
